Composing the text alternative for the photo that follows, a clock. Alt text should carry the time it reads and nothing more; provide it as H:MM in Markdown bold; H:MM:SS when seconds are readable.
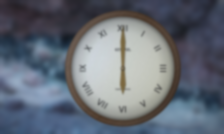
**6:00**
